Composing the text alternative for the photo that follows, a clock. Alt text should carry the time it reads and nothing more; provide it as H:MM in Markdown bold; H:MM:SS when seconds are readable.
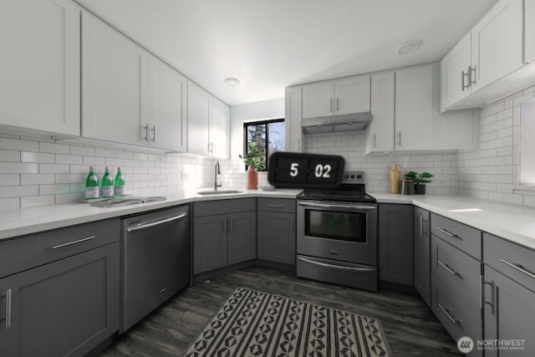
**5:02**
